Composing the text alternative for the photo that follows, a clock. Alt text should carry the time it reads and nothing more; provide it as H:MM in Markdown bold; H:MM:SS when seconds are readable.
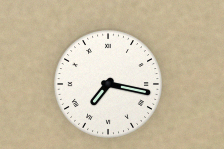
**7:17**
